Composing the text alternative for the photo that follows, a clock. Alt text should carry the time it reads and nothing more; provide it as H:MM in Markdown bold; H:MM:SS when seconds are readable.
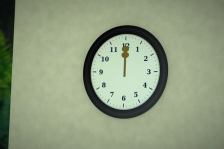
**12:00**
